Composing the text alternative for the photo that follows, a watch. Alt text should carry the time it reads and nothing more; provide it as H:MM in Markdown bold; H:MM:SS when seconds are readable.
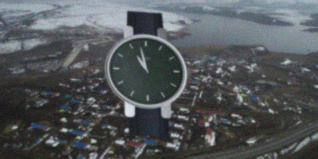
**10:58**
